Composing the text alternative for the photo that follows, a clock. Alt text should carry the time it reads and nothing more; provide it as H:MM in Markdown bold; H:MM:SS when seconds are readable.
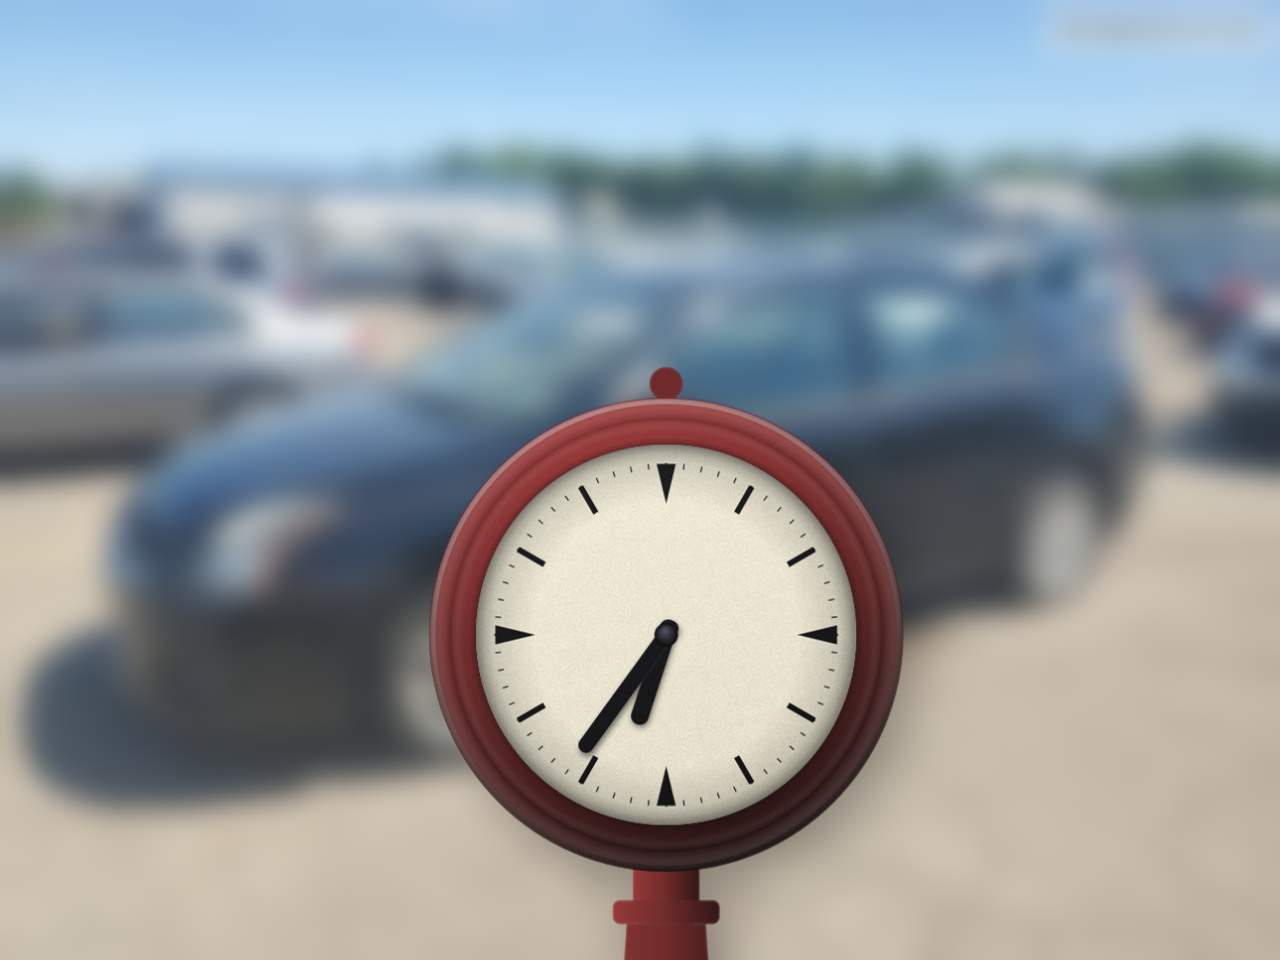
**6:36**
